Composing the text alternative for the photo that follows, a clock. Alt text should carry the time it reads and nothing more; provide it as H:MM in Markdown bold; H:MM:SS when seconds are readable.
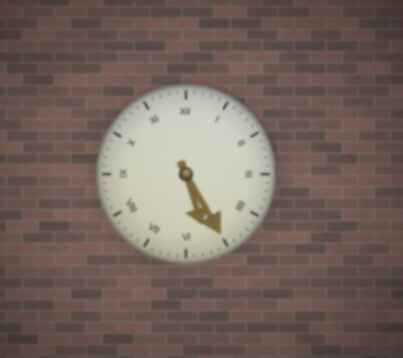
**5:25**
